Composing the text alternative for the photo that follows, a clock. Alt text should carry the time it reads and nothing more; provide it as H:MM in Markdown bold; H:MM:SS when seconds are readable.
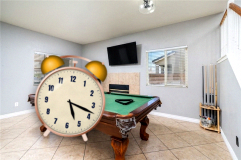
**5:18**
